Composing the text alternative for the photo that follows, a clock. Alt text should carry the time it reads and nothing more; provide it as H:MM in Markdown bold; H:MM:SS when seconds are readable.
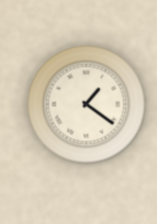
**1:21**
